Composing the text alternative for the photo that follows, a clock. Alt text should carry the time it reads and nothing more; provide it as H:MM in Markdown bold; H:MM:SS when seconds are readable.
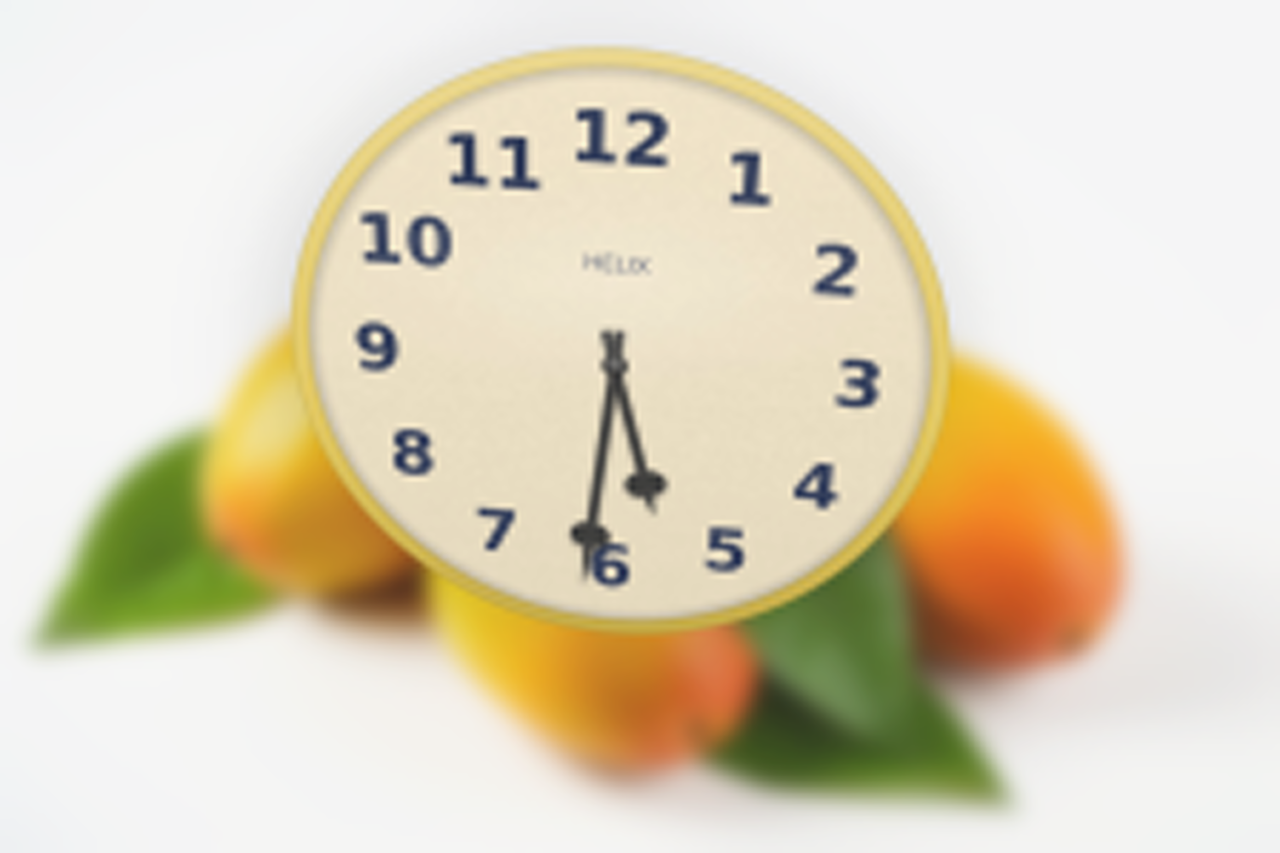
**5:31**
